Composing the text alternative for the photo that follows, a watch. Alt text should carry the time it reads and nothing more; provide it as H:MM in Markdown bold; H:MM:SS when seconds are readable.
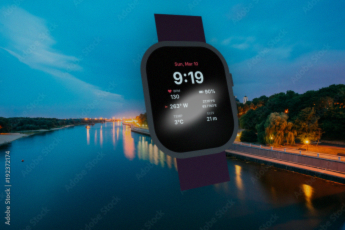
**9:19**
